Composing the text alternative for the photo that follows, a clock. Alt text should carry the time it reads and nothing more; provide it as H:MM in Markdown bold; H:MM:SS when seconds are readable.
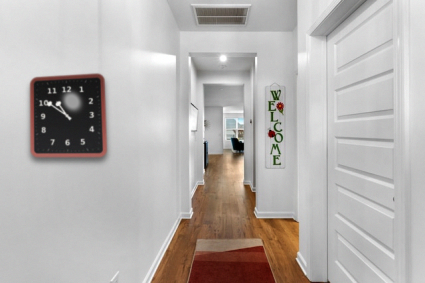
**10:51**
